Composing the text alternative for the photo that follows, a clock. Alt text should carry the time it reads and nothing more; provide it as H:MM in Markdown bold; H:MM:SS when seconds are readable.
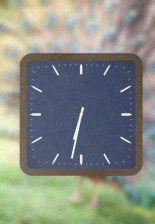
**6:32**
